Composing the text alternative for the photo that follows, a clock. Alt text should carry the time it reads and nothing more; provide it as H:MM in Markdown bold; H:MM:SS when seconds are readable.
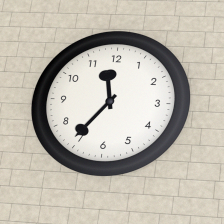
**11:36**
